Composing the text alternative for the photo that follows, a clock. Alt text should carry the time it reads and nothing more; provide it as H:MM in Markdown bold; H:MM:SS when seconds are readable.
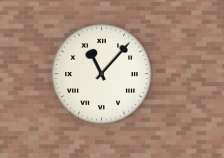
**11:07**
